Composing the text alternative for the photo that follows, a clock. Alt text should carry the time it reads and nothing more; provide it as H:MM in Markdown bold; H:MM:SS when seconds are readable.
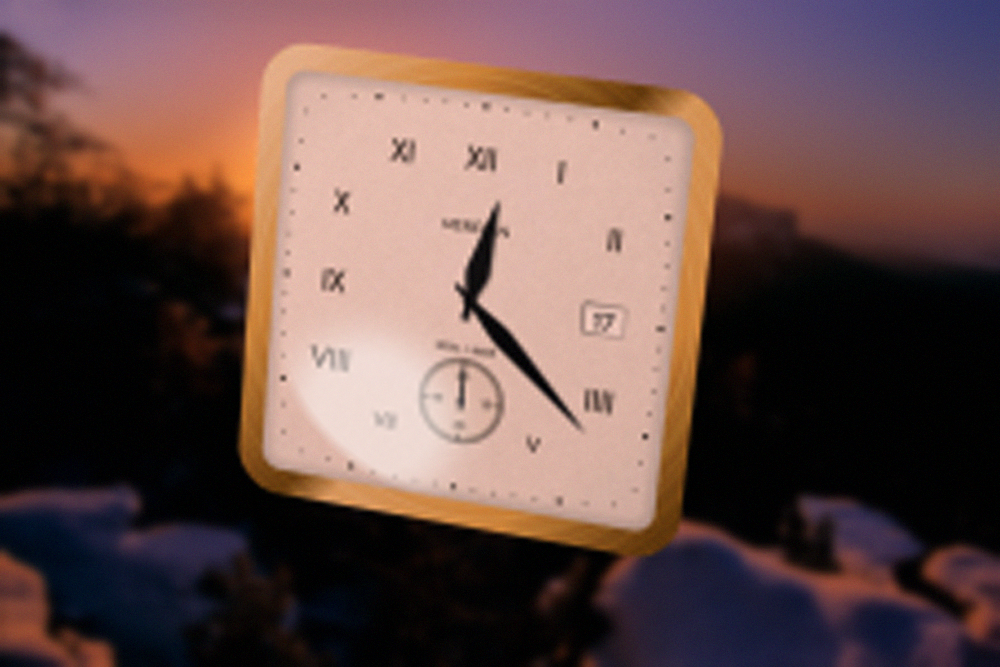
**12:22**
